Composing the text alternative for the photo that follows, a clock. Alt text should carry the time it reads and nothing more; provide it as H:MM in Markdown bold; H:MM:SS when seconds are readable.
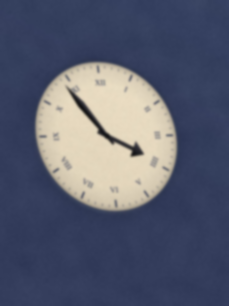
**3:54**
